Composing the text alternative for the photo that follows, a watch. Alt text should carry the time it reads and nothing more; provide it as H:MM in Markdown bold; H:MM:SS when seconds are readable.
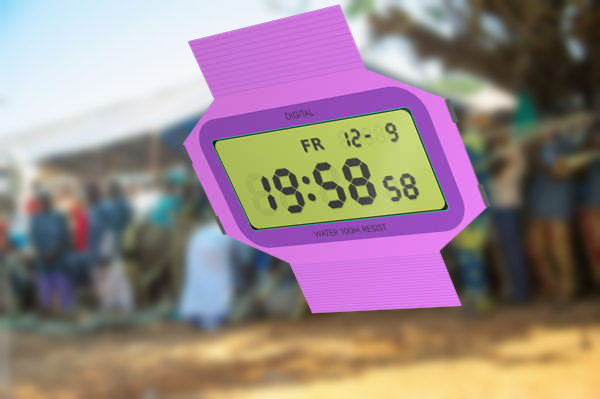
**19:58:58**
